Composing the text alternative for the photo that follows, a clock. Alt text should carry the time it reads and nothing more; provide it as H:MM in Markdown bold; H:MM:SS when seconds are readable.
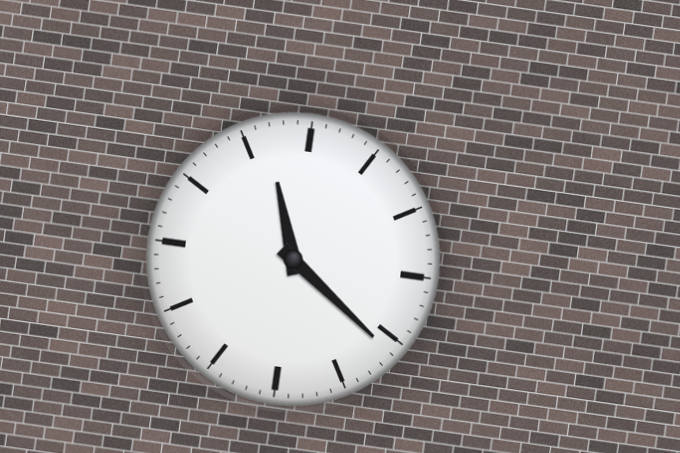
**11:21**
